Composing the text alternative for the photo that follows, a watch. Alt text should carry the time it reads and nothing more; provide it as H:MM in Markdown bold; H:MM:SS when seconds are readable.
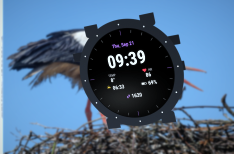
**9:39**
